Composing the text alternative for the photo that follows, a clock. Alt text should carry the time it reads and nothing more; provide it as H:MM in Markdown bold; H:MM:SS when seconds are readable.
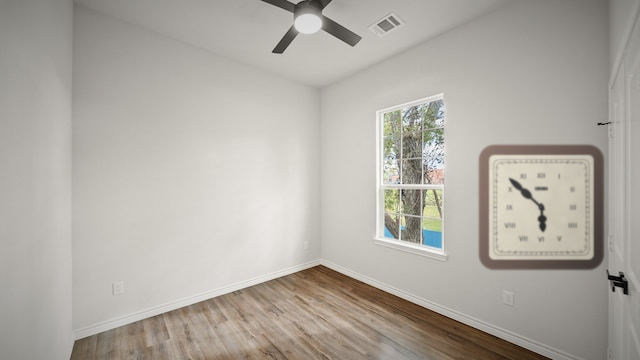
**5:52**
